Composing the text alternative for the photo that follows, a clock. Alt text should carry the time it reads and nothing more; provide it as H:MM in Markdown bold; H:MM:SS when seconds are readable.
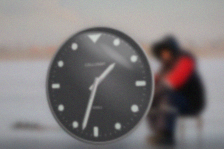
**1:33**
